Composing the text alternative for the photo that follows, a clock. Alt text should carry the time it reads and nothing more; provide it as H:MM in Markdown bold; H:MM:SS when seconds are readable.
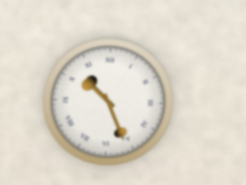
**10:26**
